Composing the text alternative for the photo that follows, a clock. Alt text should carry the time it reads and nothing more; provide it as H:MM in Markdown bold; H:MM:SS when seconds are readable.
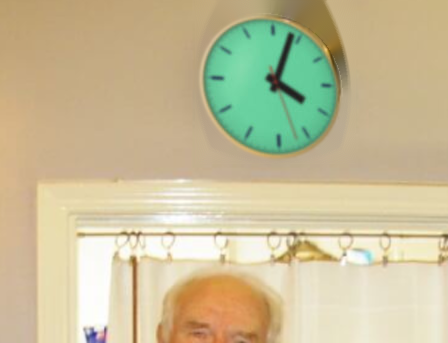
**4:03:27**
